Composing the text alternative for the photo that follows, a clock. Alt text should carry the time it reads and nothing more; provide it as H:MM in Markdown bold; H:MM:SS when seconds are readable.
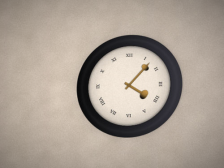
**4:07**
